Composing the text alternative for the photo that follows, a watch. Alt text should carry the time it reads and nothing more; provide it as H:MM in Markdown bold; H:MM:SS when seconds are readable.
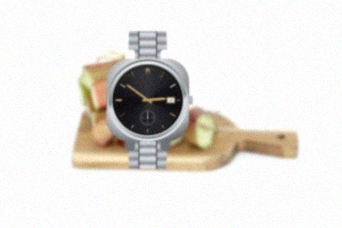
**2:51**
